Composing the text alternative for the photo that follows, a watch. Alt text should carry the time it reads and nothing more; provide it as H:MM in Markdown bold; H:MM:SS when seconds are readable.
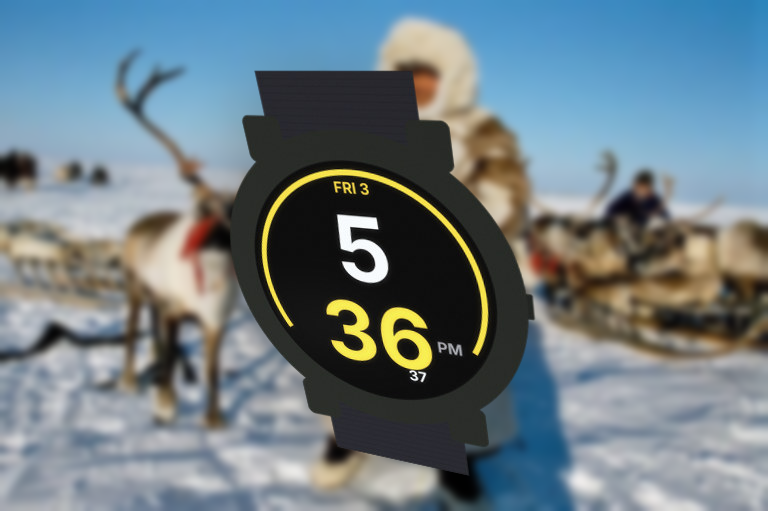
**5:36:37**
